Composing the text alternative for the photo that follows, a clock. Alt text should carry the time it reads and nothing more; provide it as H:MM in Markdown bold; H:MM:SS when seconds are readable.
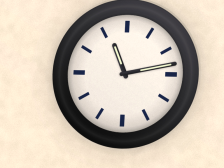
**11:13**
